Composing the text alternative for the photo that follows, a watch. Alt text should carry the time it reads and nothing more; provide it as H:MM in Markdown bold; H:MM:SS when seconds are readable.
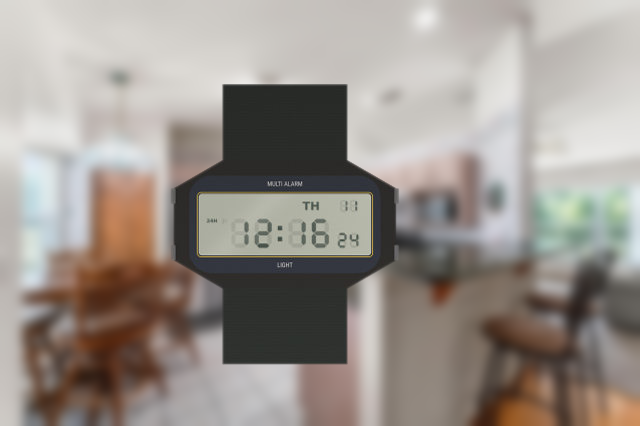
**12:16:24**
